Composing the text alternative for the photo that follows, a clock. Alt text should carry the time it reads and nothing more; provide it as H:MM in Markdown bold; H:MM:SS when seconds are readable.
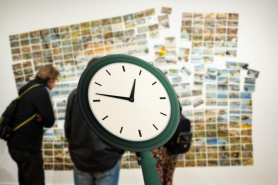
**12:47**
